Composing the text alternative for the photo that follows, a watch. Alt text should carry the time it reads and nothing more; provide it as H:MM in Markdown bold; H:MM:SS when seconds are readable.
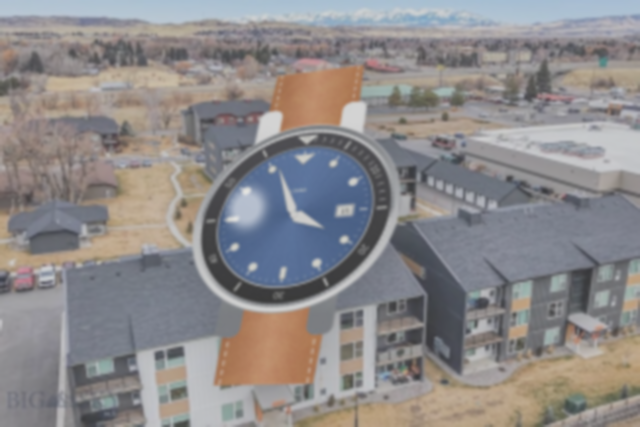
**3:56**
